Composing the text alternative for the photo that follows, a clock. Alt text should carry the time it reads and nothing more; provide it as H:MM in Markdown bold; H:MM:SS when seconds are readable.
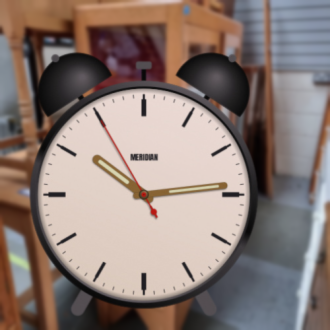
**10:13:55**
